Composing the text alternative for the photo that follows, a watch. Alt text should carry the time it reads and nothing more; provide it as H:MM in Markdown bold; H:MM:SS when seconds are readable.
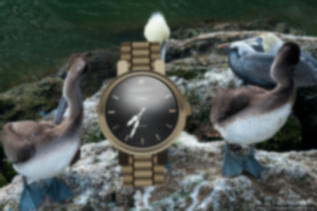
**7:34**
